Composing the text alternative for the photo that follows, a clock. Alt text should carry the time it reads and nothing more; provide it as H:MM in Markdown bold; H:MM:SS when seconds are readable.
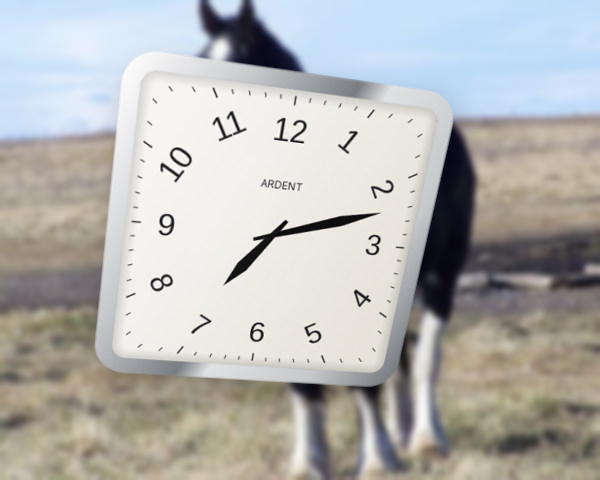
**7:12**
